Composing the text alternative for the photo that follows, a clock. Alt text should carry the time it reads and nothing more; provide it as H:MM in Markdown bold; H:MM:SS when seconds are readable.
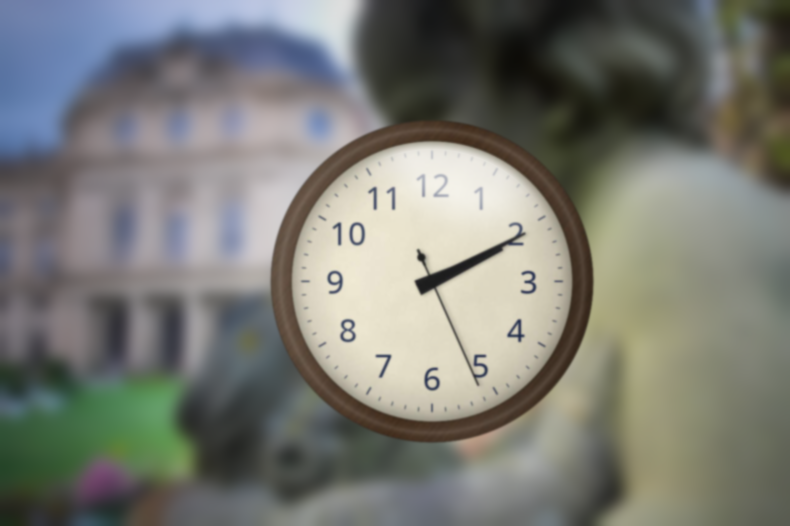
**2:10:26**
